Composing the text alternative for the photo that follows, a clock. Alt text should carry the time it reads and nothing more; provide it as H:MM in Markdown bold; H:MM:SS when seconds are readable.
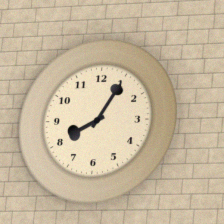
**8:05**
